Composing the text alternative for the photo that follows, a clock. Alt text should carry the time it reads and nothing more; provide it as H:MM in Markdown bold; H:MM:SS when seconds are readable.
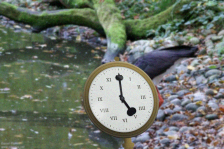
**5:00**
